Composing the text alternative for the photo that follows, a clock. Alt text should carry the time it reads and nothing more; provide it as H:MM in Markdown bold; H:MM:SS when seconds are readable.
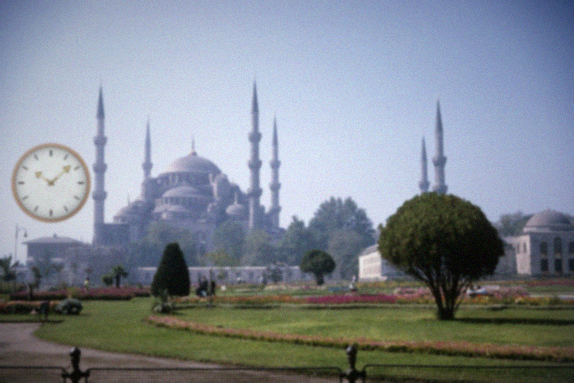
**10:08**
